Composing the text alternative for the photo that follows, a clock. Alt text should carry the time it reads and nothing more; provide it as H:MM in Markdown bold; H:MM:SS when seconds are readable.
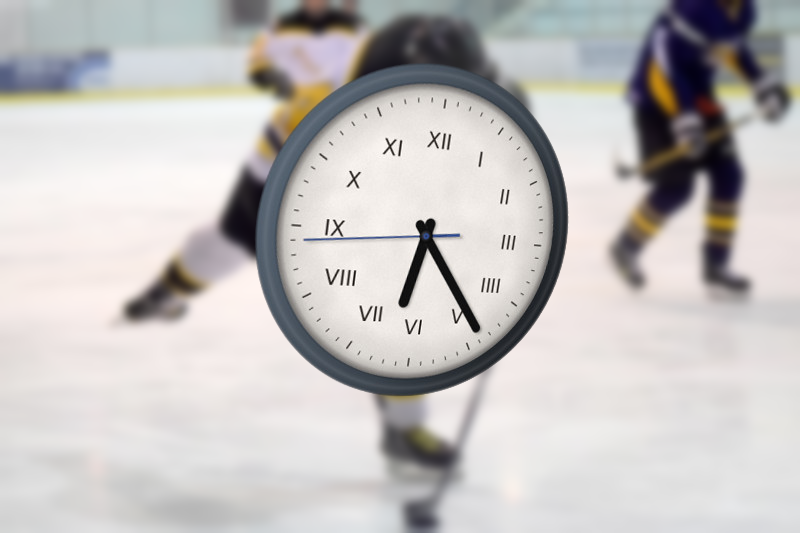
**6:23:44**
